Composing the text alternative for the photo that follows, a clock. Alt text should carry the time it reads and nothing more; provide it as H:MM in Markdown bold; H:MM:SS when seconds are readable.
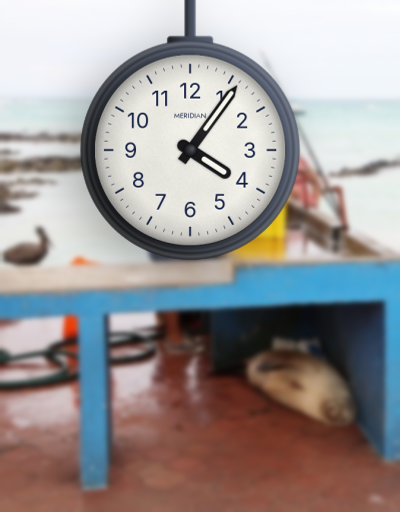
**4:06**
